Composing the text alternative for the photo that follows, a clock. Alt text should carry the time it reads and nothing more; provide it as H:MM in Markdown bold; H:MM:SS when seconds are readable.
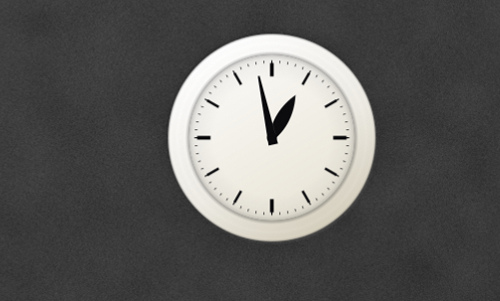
**12:58**
